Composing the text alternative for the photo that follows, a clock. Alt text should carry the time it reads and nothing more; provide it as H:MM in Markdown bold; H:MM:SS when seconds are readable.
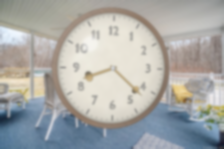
**8:22**
